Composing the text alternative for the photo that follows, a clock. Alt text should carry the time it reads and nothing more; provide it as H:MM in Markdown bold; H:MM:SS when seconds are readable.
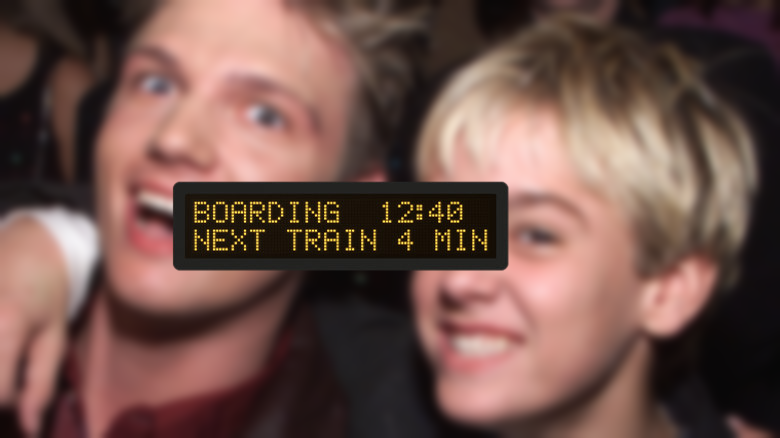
**12:40**
